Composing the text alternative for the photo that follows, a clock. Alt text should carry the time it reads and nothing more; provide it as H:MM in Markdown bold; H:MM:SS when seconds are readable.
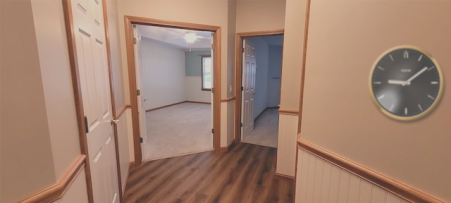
**9:09**
